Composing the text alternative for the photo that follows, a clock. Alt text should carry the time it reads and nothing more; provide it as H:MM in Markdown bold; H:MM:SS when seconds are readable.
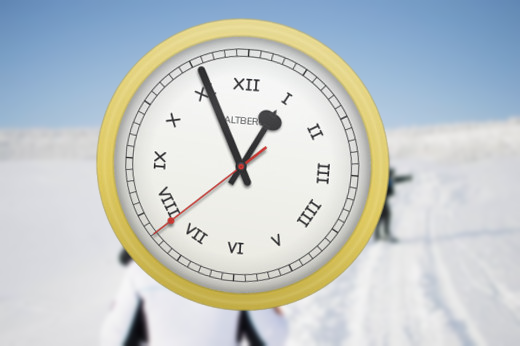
**12:55:38**
